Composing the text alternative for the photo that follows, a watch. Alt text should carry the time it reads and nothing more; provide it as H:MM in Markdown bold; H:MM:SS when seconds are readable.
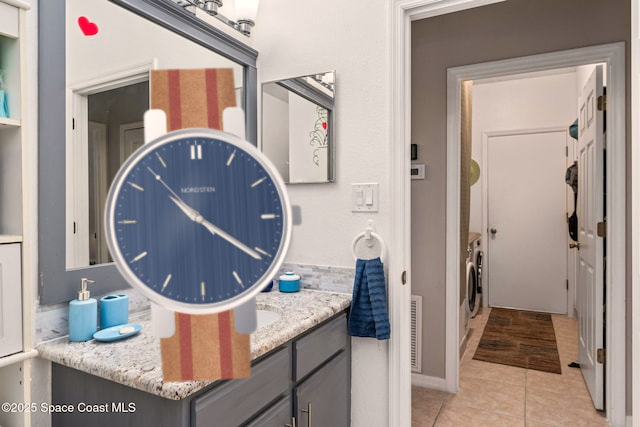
**10:20:53**
